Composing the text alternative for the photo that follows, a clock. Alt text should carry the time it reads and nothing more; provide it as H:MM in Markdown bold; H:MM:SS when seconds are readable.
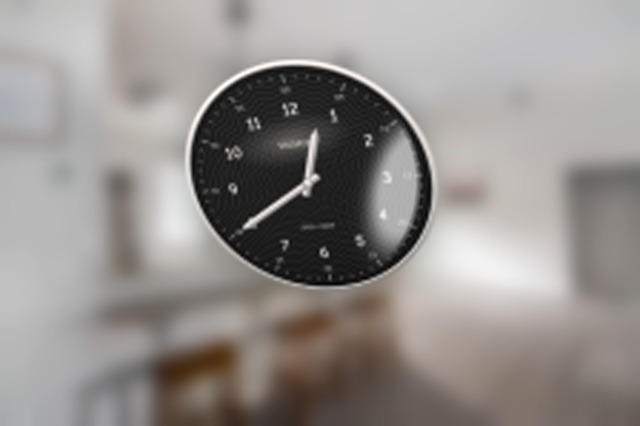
**12:40**
